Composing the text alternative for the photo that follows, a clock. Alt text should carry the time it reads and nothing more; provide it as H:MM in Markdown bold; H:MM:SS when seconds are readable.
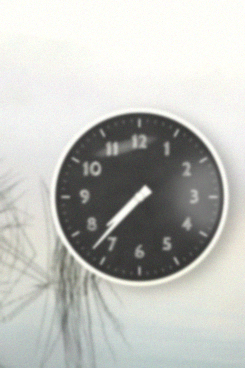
**7:37**
